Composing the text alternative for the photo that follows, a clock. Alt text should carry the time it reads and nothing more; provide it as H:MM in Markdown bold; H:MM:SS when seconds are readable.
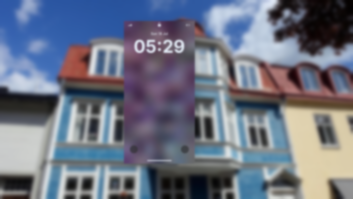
**5:29**
